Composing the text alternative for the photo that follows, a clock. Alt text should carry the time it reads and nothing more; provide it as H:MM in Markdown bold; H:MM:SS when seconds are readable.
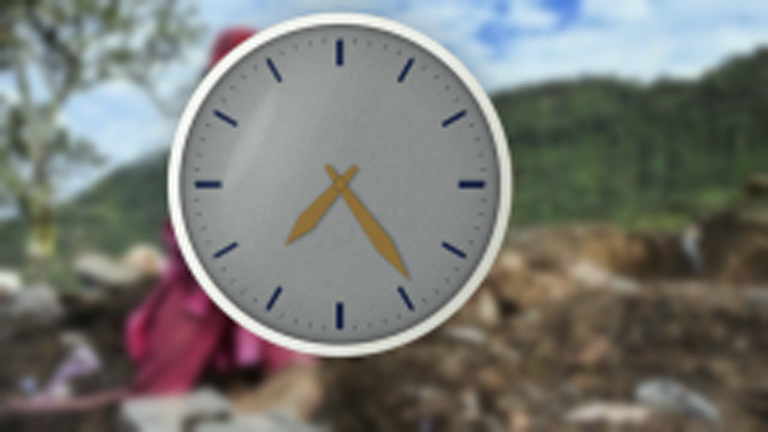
**7:24**
